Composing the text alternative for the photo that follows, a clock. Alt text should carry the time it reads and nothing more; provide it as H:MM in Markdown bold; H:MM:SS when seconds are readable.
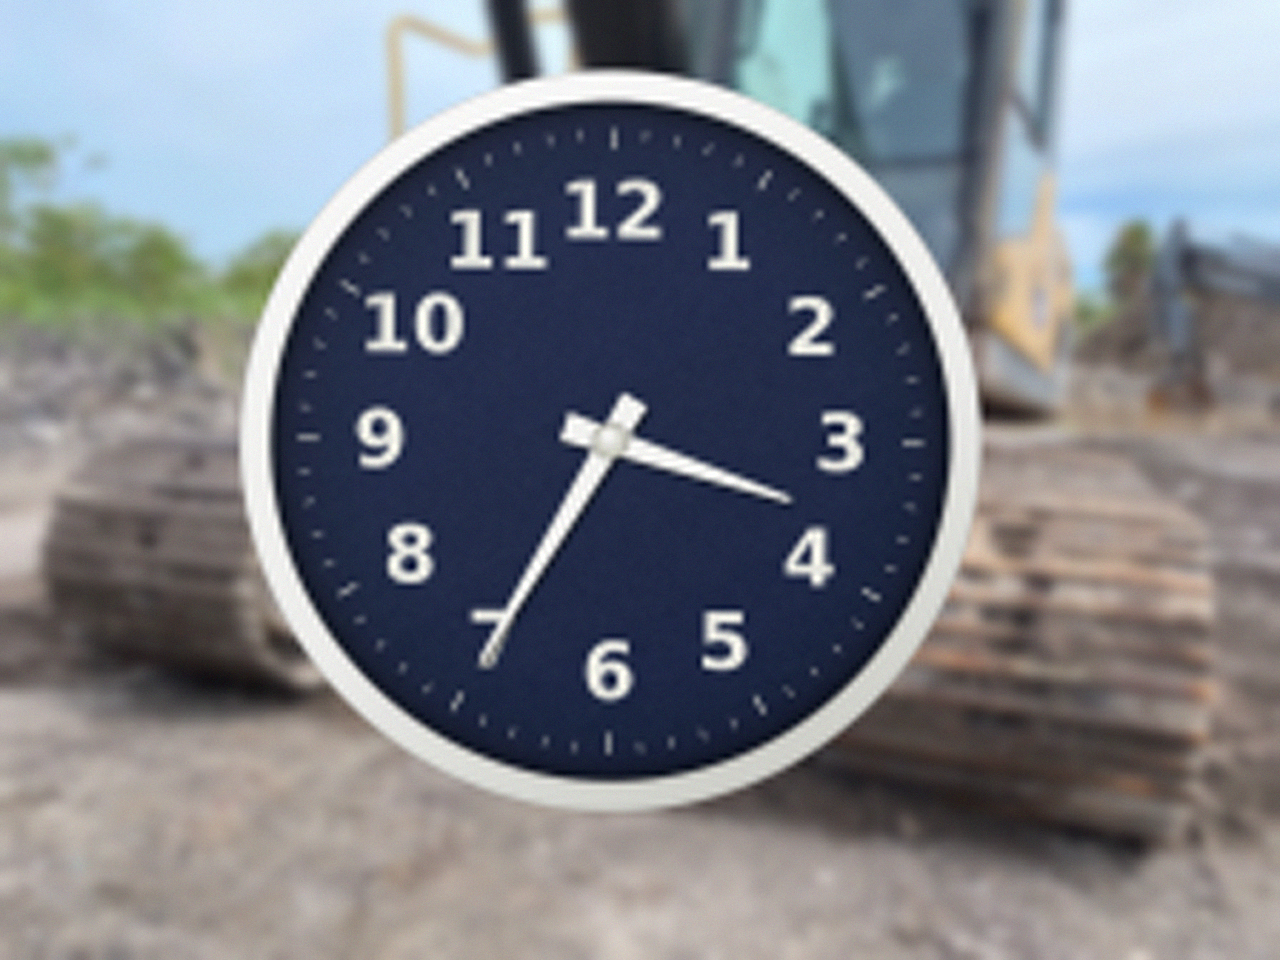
**3:35**
